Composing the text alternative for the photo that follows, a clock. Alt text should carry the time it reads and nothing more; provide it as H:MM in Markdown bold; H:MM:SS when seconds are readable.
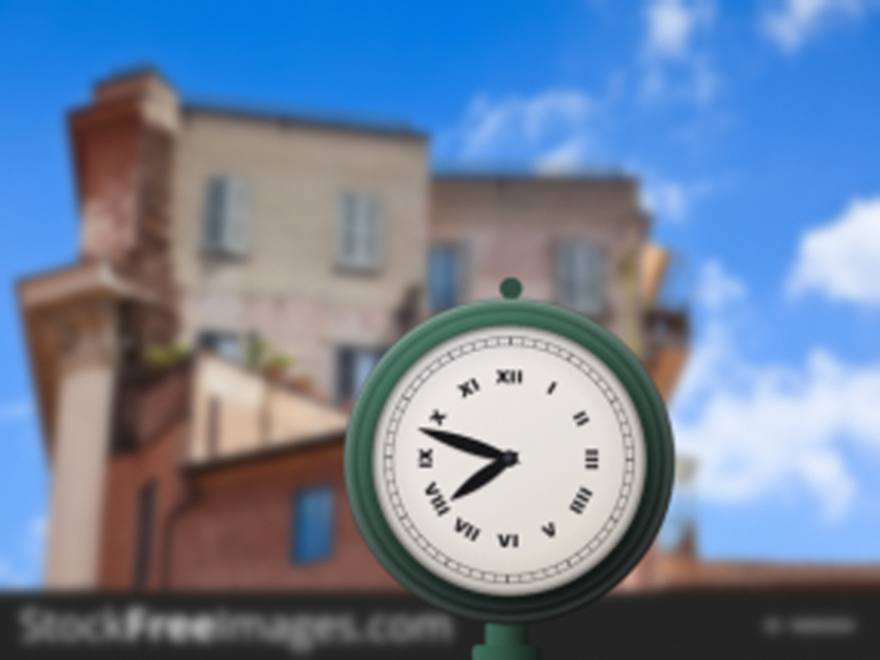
**7:48**
